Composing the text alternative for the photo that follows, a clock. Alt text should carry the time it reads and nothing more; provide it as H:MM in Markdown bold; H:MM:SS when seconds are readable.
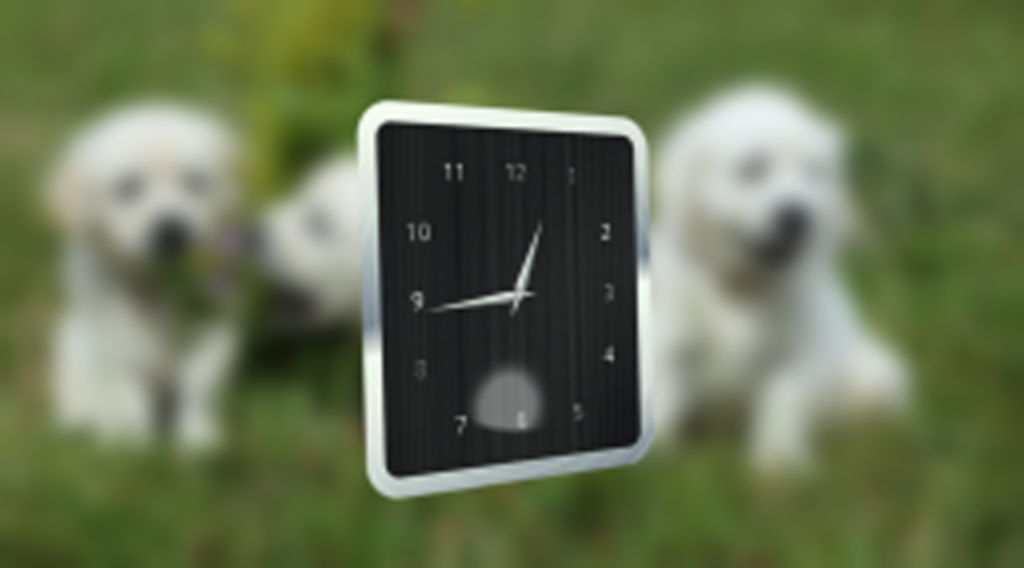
**12:44**
